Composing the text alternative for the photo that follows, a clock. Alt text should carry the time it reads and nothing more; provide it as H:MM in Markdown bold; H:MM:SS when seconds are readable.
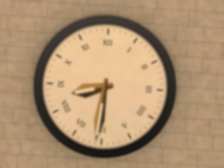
**8:31**
